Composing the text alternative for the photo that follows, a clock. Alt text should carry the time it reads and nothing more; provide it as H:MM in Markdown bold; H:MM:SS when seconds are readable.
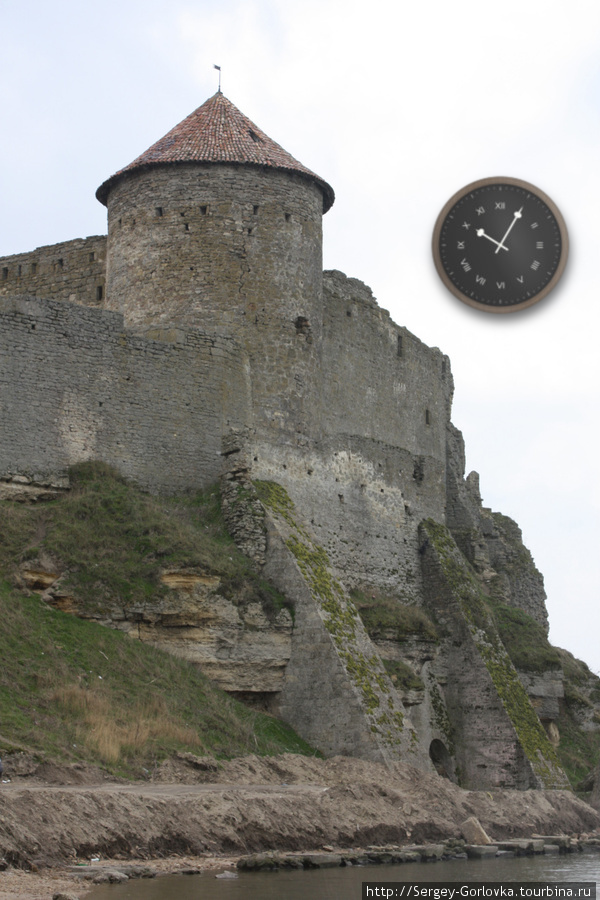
**10:05**
